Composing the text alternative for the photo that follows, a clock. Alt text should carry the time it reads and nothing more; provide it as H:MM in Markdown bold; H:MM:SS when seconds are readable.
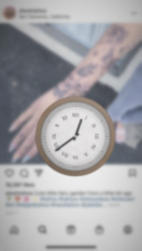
**12:39**
